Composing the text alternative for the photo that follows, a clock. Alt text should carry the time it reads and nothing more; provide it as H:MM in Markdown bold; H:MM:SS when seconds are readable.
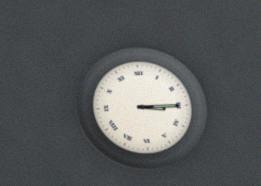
**3:15**
